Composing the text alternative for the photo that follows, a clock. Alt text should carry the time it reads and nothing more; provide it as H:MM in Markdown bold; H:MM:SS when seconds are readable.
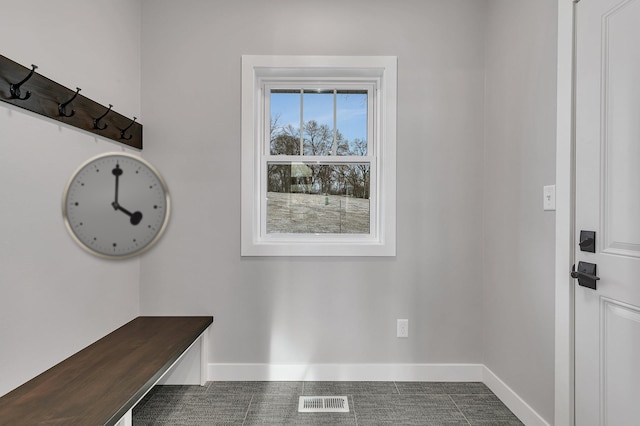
**4:00**
